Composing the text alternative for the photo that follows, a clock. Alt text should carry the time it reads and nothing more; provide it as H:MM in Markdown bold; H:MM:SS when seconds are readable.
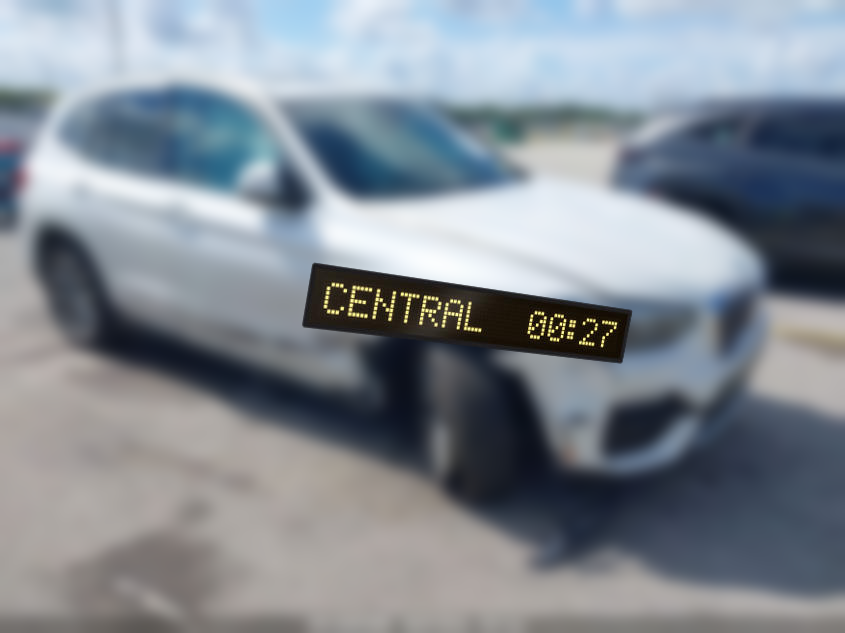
**0:27**
